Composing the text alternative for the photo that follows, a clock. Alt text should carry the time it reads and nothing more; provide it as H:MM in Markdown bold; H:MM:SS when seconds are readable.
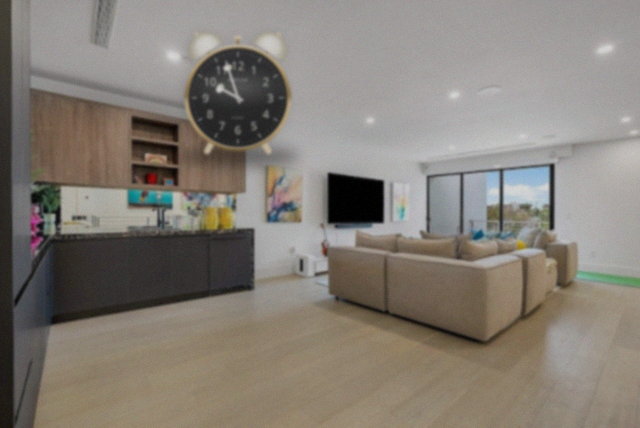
**9:57**
